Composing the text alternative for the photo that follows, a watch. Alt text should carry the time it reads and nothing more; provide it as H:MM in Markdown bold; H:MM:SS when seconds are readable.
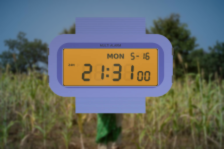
**21:31:00**
